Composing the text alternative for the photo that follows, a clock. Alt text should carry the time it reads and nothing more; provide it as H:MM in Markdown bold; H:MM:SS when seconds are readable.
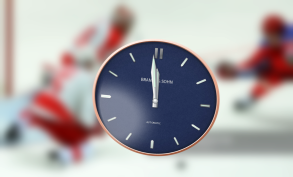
**11:59**
